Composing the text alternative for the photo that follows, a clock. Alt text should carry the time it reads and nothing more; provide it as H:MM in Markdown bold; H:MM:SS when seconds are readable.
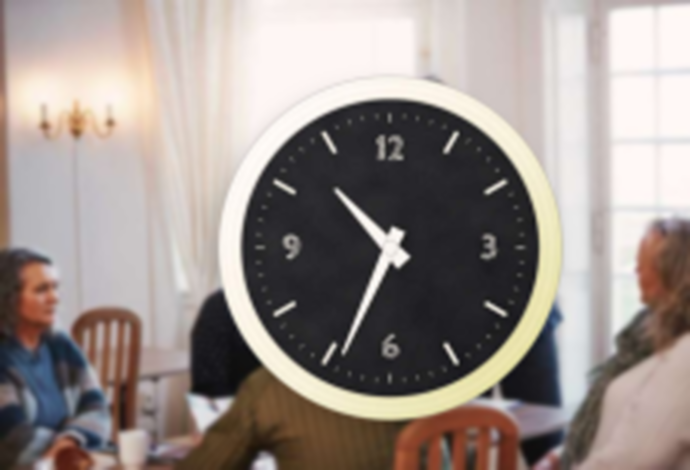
**10:34**
